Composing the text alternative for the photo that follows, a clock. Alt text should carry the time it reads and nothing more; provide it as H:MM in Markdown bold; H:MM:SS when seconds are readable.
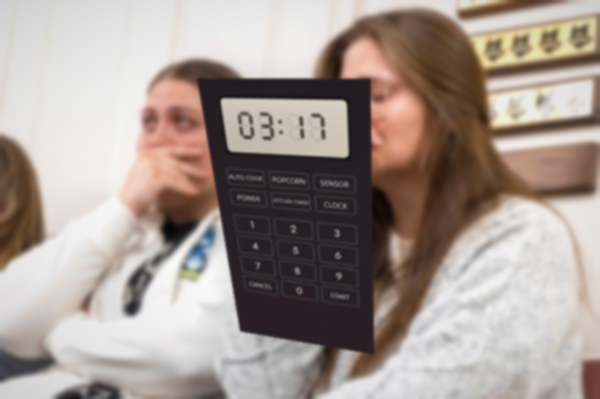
**3:17**
